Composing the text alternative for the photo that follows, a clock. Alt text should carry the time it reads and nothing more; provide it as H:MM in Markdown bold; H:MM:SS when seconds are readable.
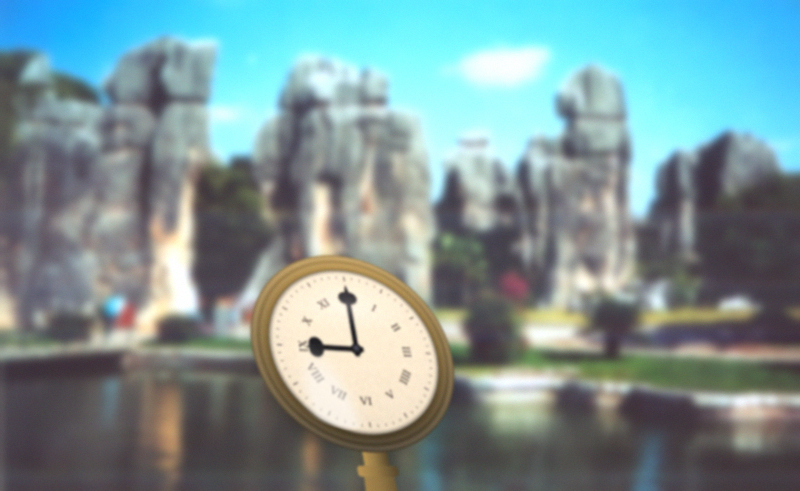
**9:00**
